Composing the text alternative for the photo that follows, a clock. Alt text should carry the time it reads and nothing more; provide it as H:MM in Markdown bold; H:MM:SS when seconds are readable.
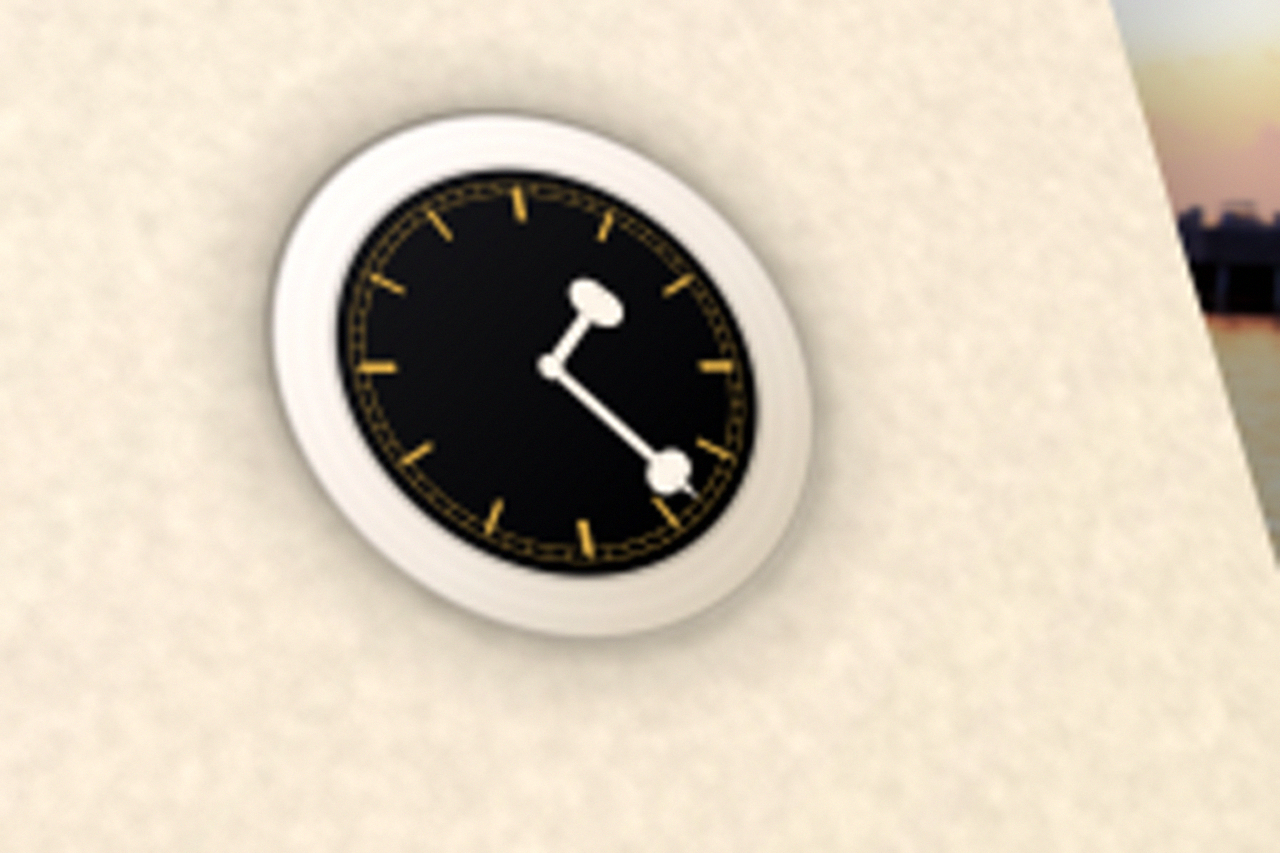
**1:23**
